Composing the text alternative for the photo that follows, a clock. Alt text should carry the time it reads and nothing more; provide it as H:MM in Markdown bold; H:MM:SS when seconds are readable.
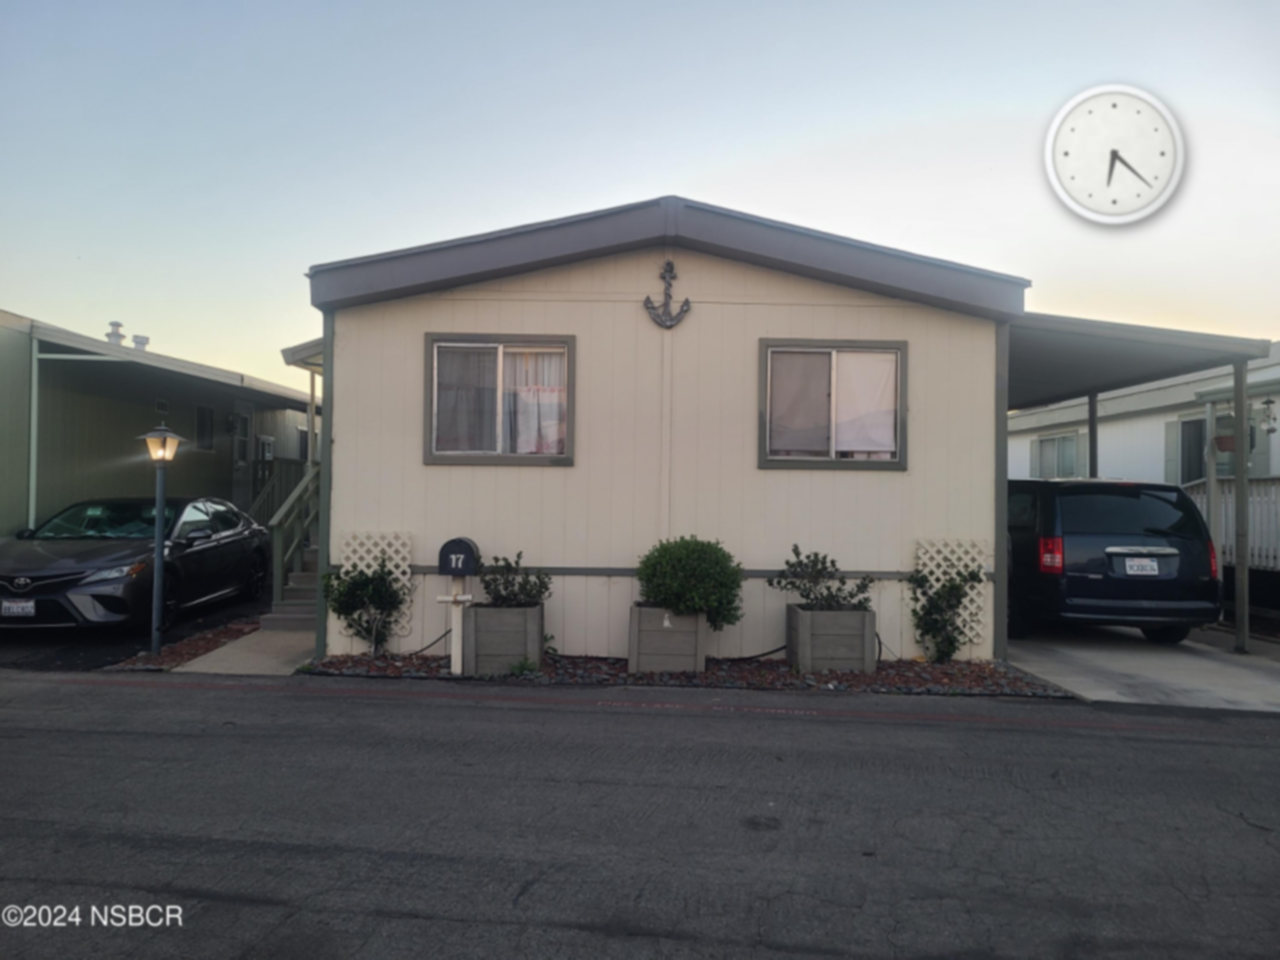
**6:22**
